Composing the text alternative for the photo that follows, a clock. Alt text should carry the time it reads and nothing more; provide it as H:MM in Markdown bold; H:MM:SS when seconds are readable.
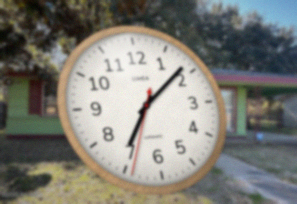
**7:08:34**
